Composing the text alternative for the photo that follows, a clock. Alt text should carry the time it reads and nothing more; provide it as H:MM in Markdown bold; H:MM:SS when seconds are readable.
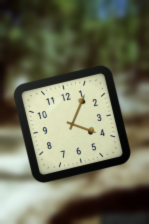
**4:06**
